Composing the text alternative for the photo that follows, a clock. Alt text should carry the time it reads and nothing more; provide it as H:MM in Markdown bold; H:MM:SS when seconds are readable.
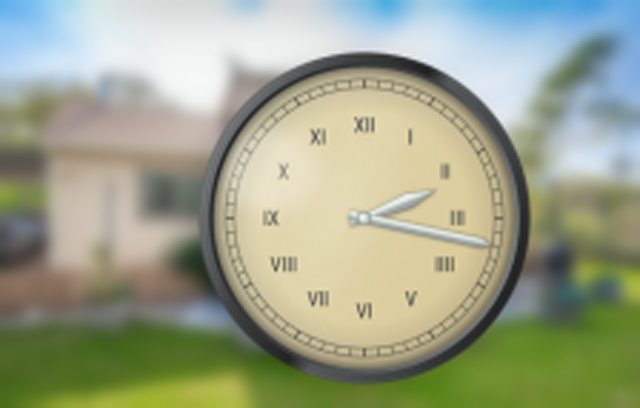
**2:17**
